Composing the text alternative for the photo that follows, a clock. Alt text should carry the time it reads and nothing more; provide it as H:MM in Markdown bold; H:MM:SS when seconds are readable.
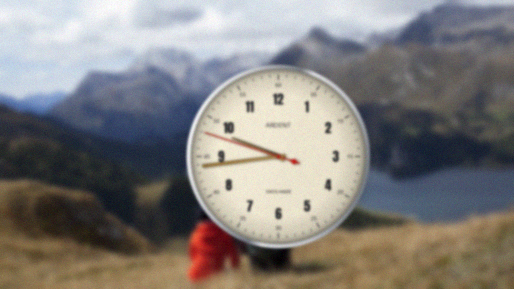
**9:43:48**
